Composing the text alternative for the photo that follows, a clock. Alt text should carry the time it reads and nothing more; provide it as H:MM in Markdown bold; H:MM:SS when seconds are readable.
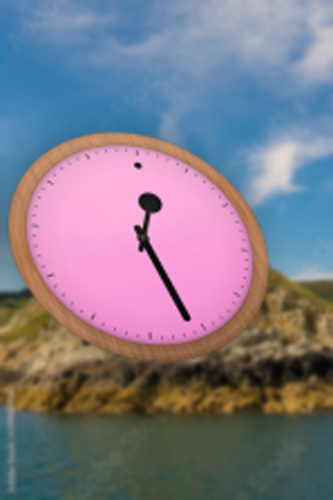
**12:26**
